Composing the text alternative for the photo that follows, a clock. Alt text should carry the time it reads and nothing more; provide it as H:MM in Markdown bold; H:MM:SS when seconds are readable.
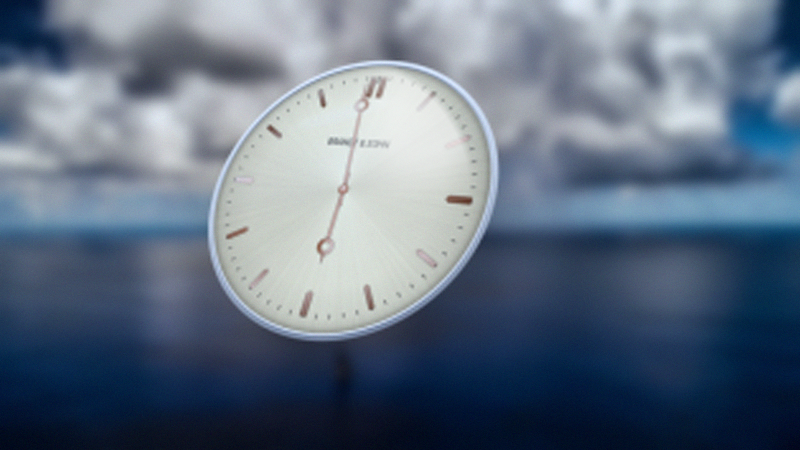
**5:59**
